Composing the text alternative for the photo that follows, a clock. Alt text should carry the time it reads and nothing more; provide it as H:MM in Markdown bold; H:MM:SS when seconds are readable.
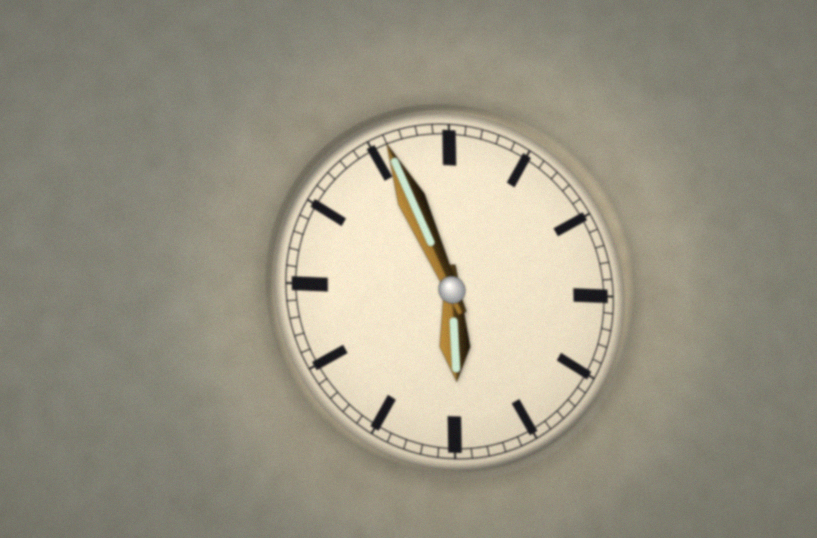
**5:56**
